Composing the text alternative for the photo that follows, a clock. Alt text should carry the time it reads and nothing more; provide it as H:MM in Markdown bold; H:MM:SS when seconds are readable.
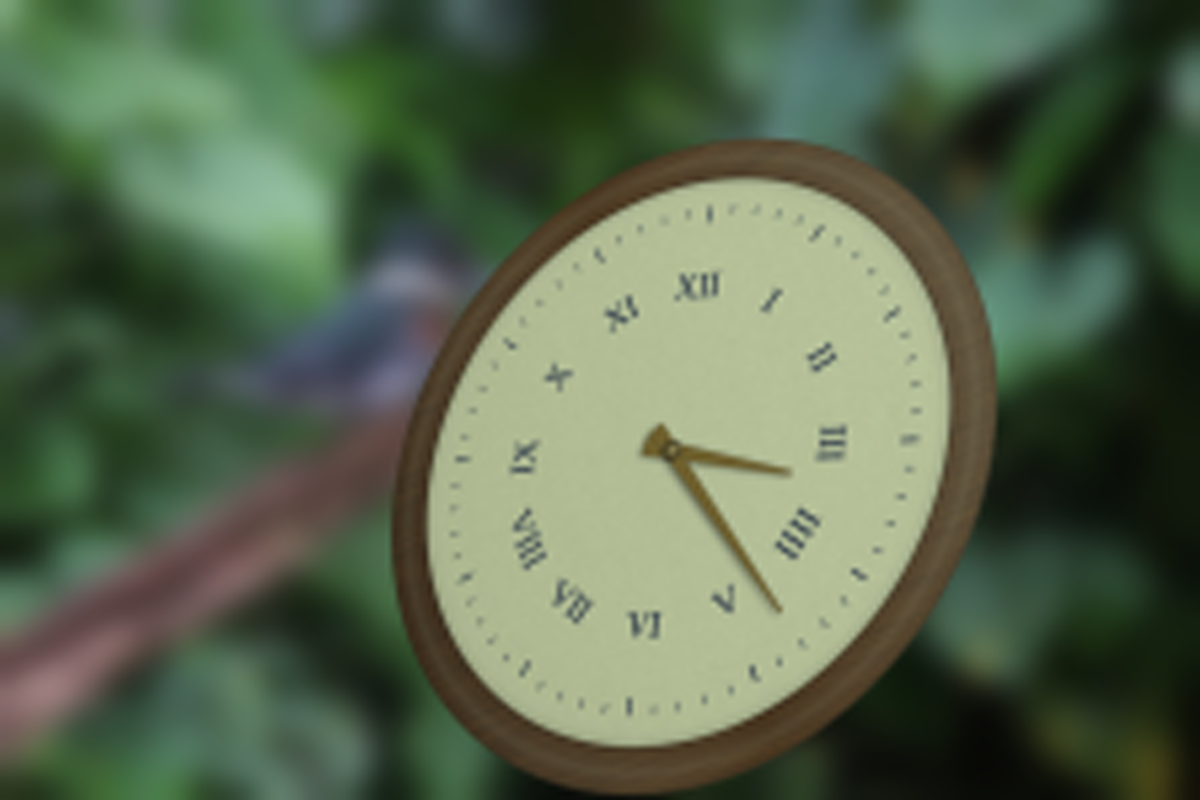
**3:23**
